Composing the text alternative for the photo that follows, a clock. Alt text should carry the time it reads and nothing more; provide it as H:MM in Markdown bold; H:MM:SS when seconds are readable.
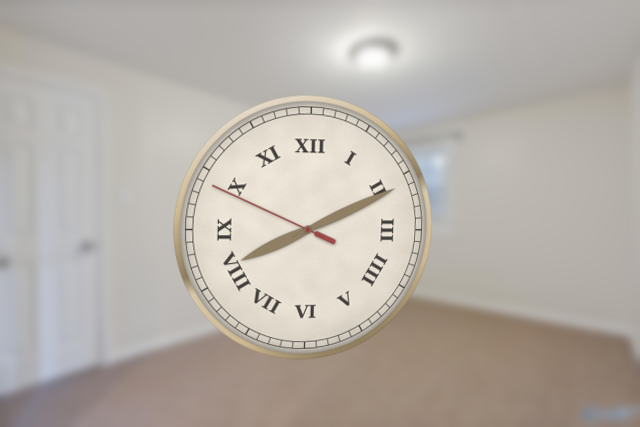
**8:10:49**
